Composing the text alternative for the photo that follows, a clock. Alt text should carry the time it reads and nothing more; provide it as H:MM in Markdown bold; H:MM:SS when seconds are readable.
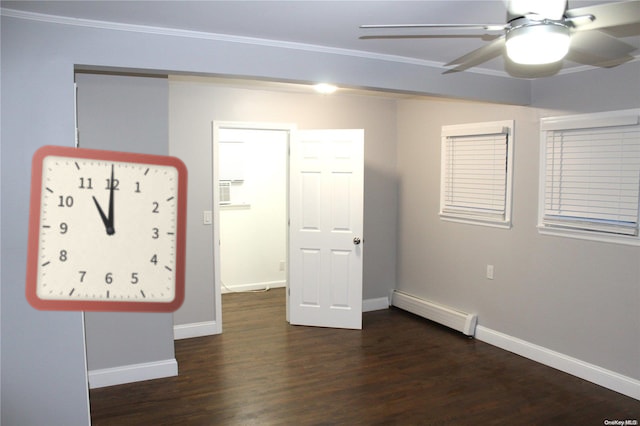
**11:00**
